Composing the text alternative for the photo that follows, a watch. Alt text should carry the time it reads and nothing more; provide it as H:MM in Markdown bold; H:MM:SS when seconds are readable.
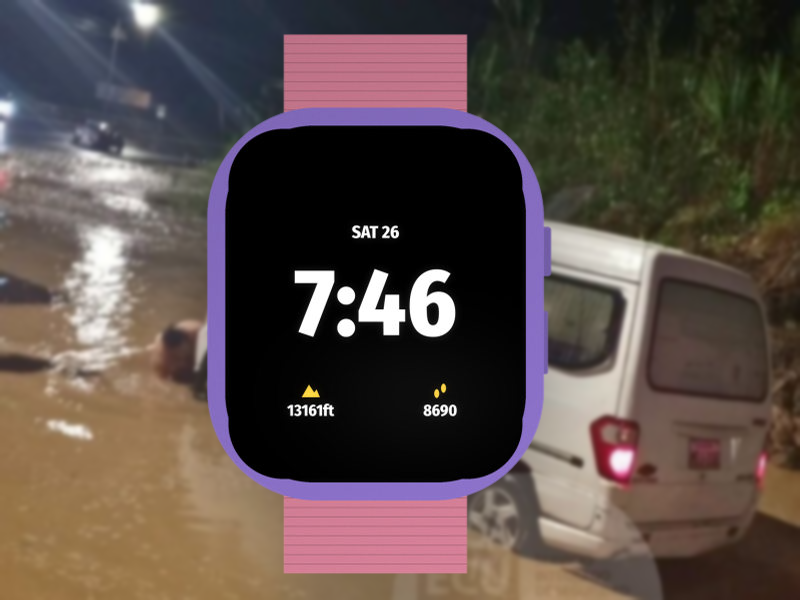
**7:46**
